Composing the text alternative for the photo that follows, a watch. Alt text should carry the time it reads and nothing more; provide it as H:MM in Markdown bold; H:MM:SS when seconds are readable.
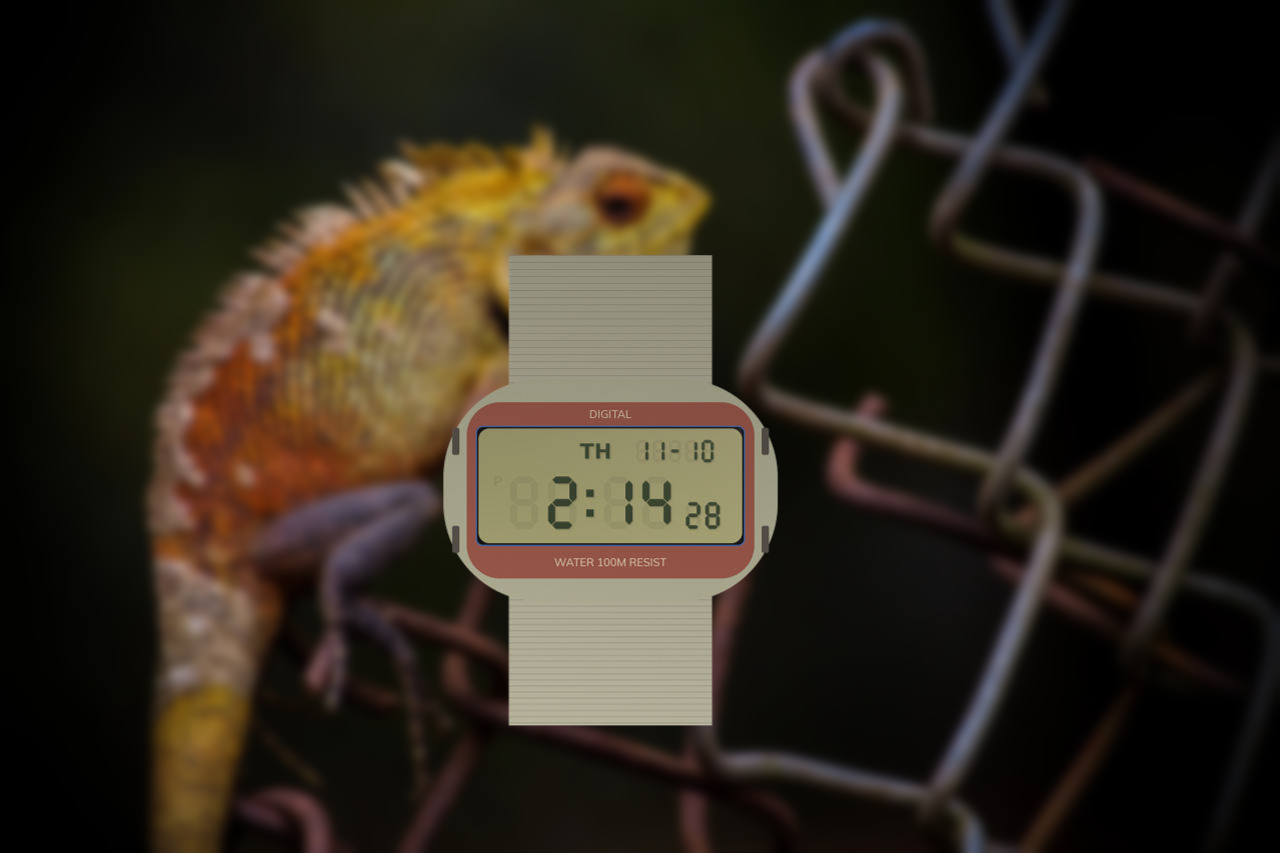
**2:14:28**
